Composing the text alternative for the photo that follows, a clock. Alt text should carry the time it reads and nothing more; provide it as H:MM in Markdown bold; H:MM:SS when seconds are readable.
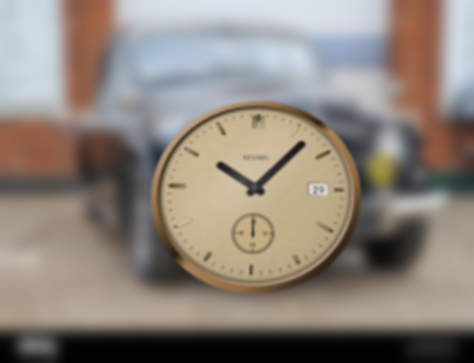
**10:07**
